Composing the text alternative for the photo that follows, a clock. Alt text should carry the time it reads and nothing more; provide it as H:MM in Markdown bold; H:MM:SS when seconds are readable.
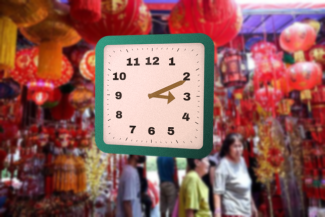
**3:11**
